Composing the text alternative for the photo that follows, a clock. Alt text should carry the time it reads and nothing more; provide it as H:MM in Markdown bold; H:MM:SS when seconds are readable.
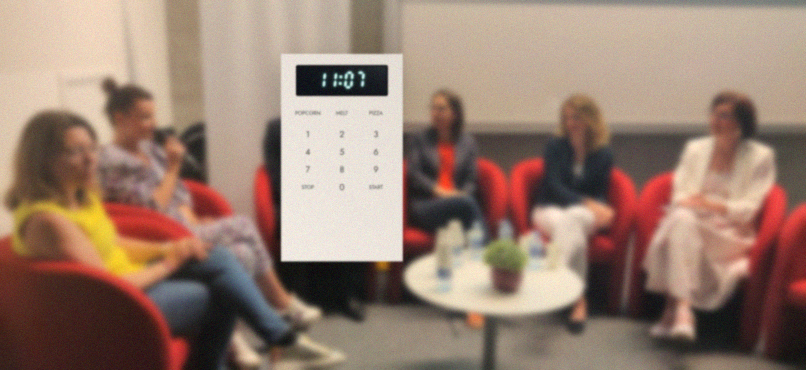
**11:07**
